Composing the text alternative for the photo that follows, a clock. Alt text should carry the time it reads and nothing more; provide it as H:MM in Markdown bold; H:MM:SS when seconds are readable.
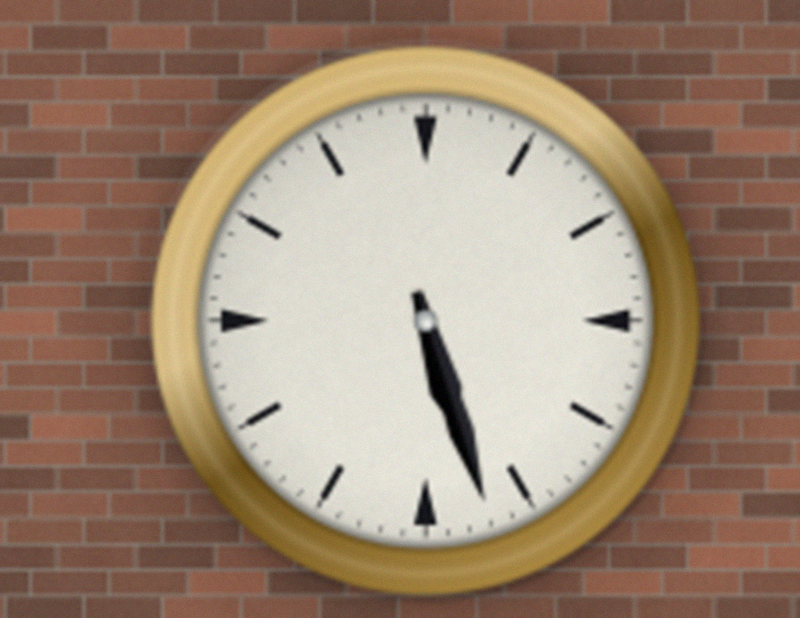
**5:27**
